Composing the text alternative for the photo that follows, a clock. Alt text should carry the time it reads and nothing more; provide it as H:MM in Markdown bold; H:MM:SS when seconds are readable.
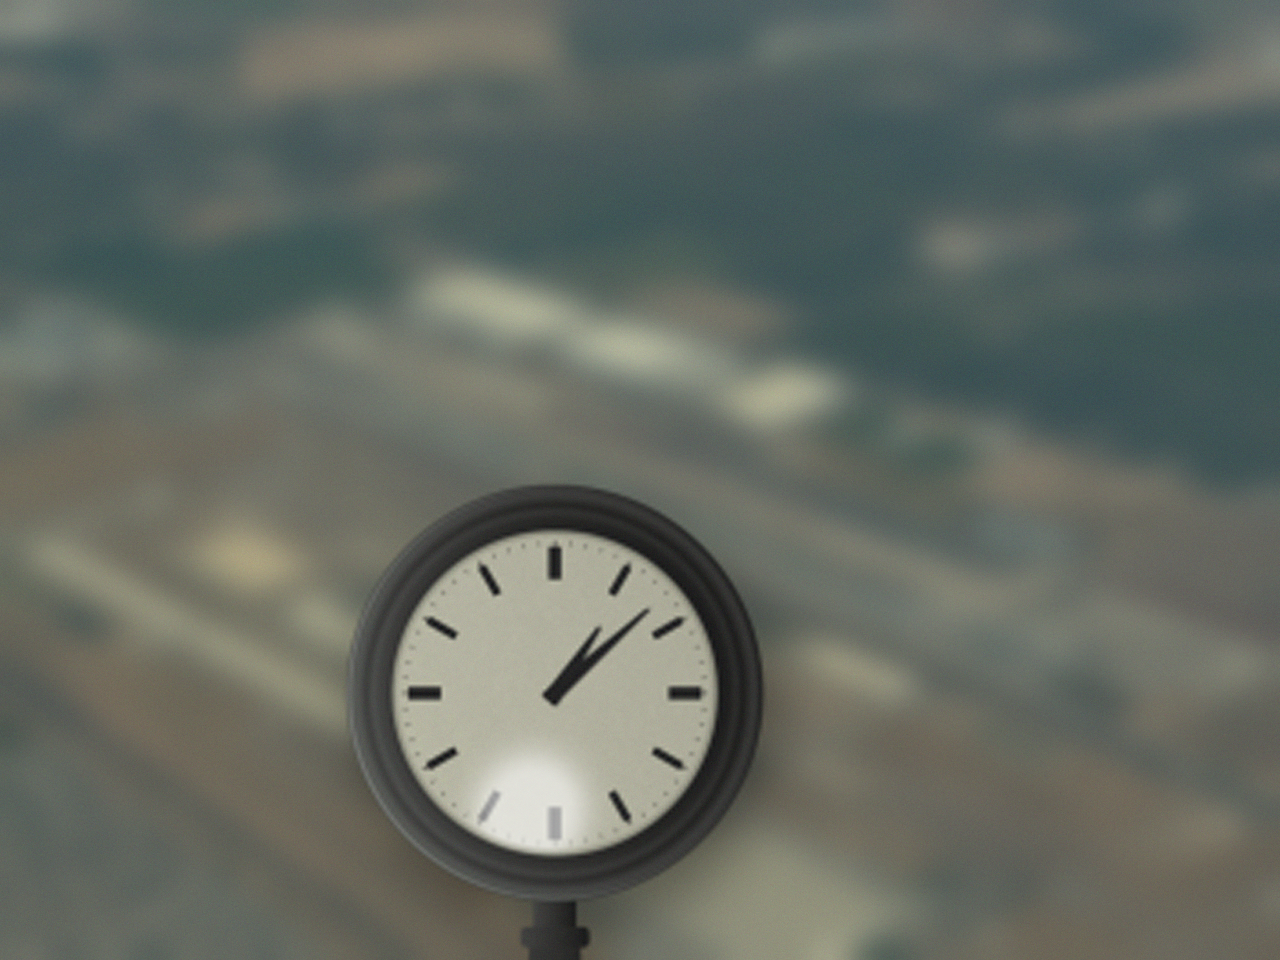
**1:08**
